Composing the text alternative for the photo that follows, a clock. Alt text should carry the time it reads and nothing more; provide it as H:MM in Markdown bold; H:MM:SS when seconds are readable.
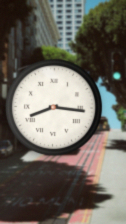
**8:16**
